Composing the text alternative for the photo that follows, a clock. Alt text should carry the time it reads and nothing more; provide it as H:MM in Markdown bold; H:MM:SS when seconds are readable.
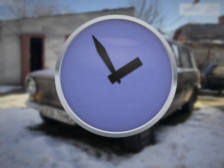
**1:55**
